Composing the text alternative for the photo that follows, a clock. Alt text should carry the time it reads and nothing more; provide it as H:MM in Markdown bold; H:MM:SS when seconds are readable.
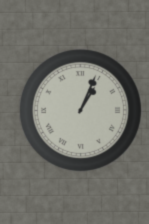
**1:04**
